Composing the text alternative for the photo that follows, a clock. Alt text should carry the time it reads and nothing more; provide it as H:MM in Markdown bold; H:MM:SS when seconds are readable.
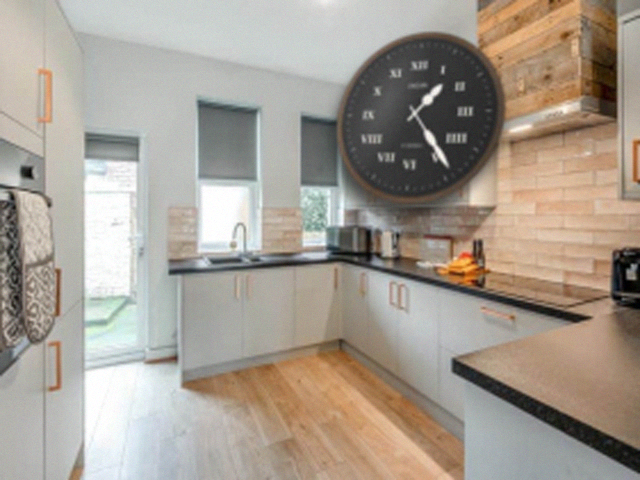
**1:24**
